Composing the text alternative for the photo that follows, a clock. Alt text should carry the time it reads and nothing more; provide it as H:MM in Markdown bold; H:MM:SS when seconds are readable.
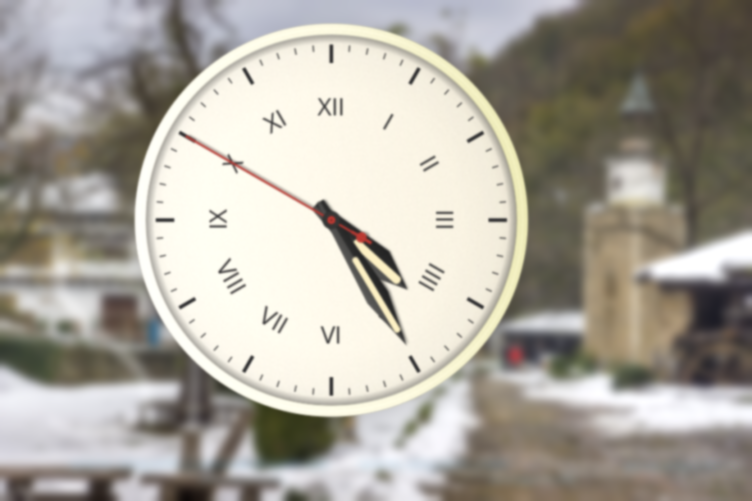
**4:24:50**
